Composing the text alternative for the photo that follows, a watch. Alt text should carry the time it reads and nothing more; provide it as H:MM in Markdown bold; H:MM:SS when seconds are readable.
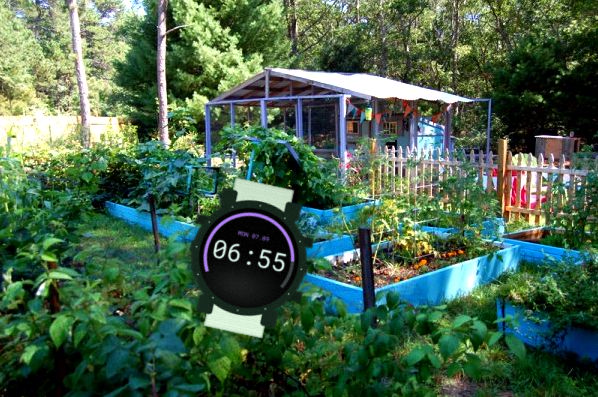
**6:55**
